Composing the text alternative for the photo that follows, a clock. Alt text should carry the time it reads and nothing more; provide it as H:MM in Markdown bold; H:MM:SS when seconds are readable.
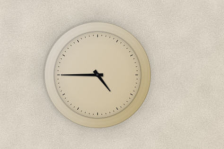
**4:45**
